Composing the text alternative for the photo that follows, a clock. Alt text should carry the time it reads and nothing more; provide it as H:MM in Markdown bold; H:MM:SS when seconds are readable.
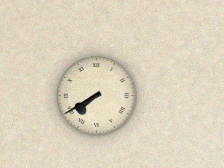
**7:40**
